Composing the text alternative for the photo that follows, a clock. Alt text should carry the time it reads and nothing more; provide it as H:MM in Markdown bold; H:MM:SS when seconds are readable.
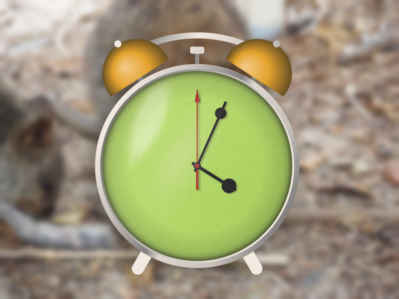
**4:04:00**
